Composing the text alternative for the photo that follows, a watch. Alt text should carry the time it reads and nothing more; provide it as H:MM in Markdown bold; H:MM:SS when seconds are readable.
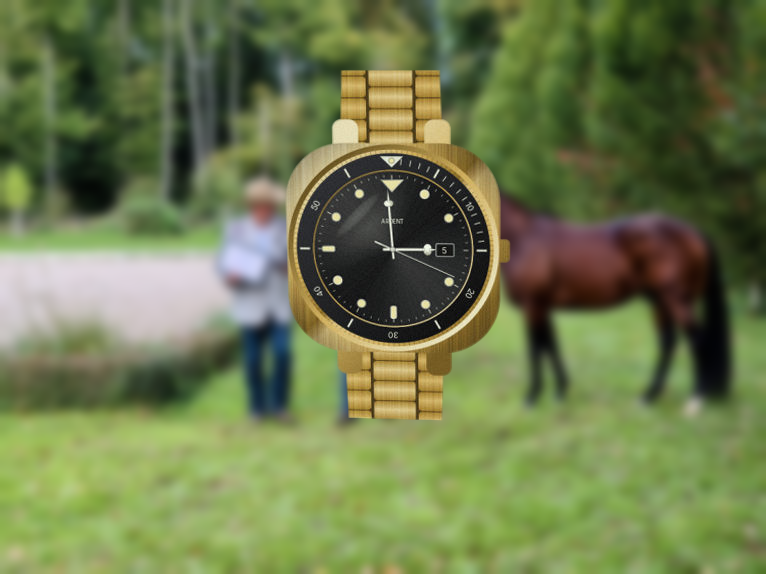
**2:59:19**
